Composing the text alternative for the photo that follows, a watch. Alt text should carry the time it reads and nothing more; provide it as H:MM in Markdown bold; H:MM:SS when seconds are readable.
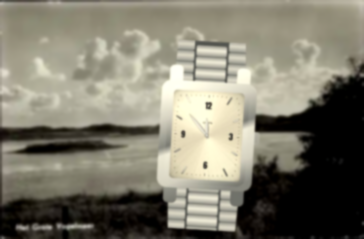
**11:53**
